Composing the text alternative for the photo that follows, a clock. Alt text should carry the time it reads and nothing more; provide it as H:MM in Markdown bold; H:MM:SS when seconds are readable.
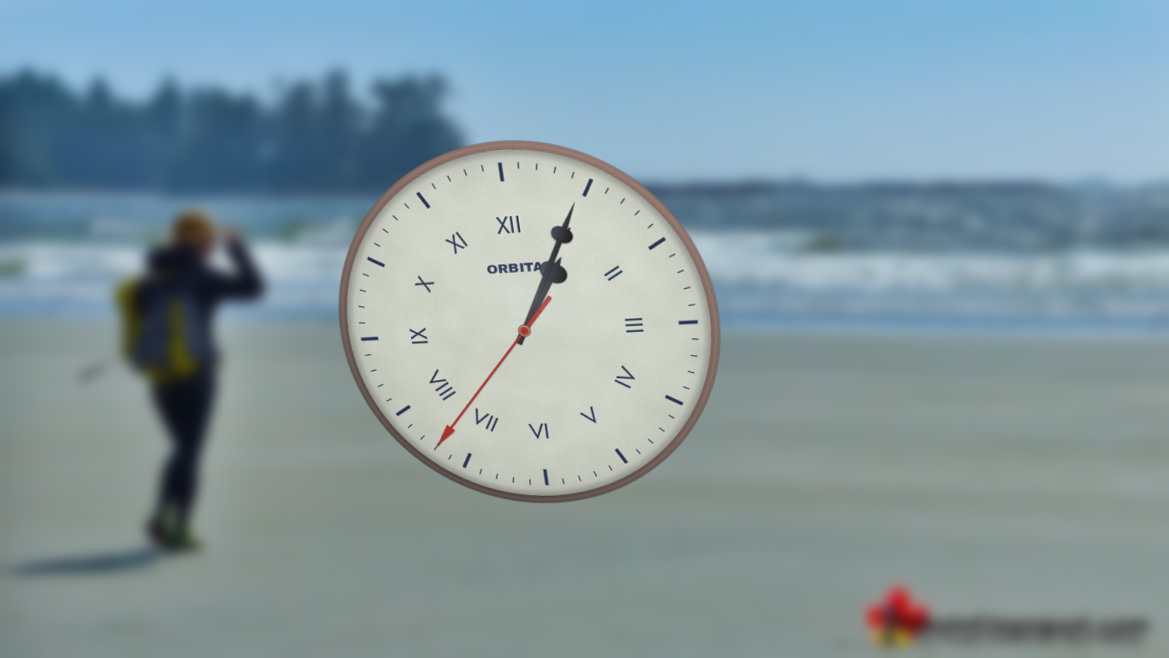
**1:04:37**
